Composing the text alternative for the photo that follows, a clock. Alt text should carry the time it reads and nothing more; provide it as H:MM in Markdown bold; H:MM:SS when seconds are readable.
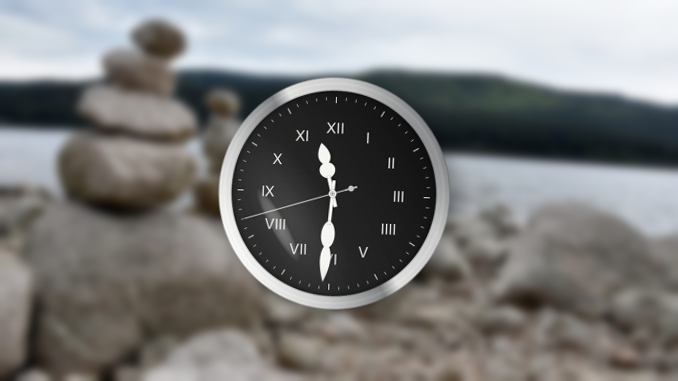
**11:30:42**
